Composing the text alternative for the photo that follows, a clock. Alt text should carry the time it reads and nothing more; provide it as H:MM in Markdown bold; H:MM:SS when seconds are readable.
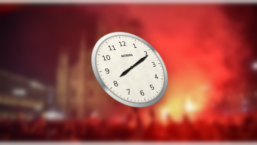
**8:11**
